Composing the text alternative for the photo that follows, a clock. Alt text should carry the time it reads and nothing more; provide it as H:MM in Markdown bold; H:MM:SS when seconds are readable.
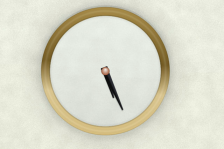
**5:26**
